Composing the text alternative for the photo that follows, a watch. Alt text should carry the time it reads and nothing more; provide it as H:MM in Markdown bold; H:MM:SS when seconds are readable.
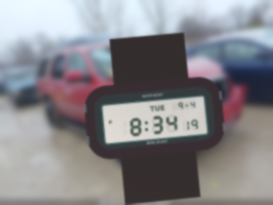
**8:34:19**
